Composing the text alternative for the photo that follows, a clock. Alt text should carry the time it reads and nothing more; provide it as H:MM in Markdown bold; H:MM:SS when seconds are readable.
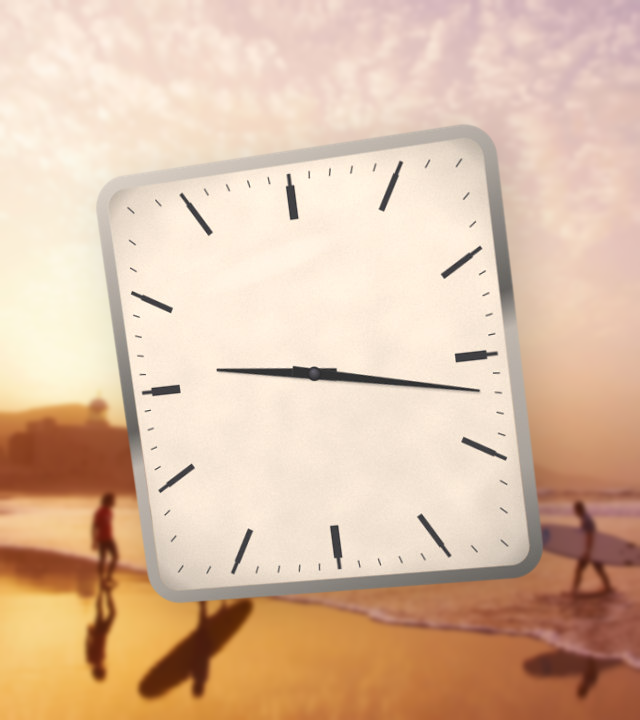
**9:17**
